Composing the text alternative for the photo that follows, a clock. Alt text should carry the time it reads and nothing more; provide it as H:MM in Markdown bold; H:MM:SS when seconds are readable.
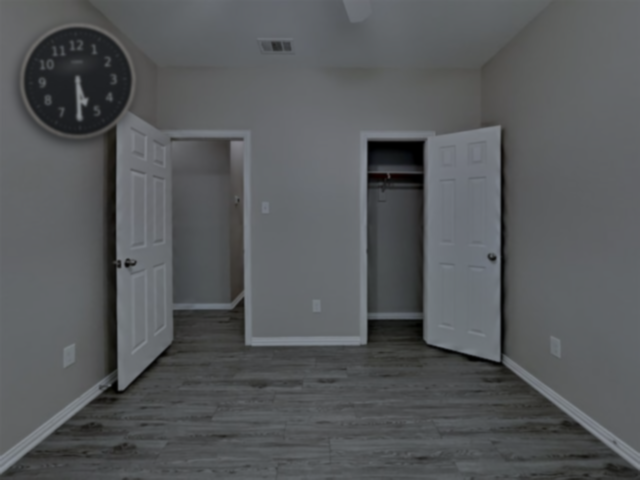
**5:30**
